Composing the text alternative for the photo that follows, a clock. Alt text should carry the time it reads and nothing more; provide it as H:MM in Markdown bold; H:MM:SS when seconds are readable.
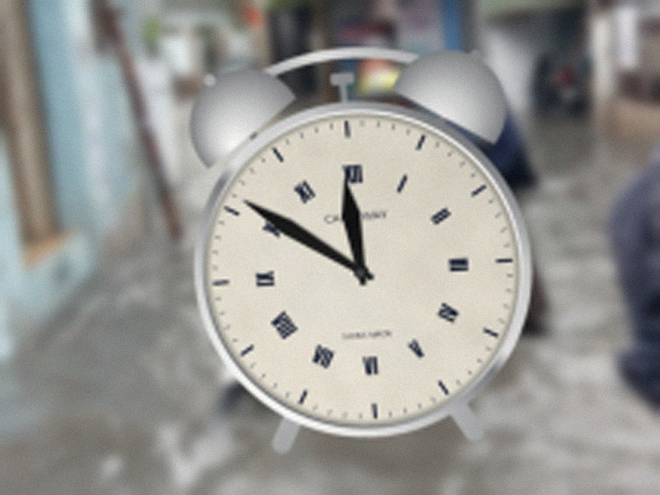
**11:51**
